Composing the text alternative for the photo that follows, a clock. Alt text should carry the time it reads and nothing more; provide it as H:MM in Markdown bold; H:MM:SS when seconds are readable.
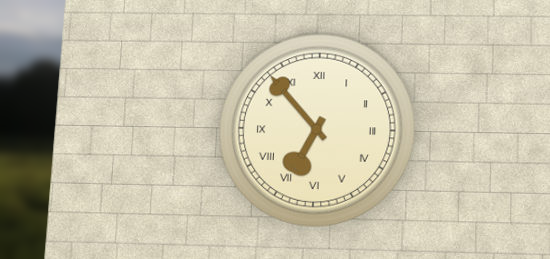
**6:53**
